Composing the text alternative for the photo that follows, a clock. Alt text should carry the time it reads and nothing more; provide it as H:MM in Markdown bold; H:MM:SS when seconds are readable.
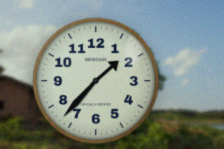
**1:37**
